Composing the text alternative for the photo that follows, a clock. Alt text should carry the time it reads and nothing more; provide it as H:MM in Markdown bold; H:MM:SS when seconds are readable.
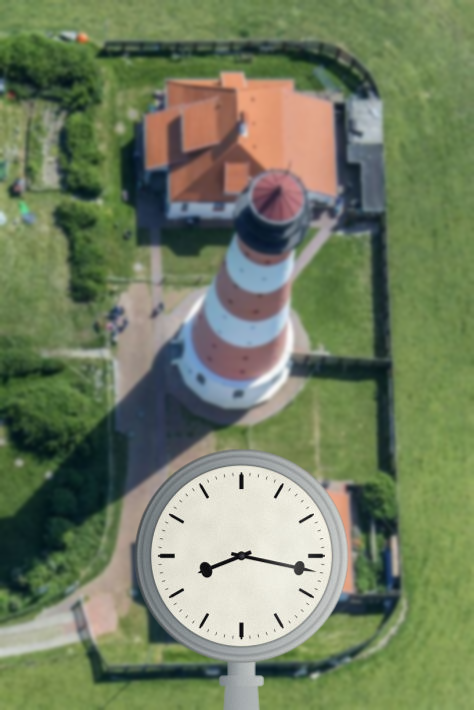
**8:17**
